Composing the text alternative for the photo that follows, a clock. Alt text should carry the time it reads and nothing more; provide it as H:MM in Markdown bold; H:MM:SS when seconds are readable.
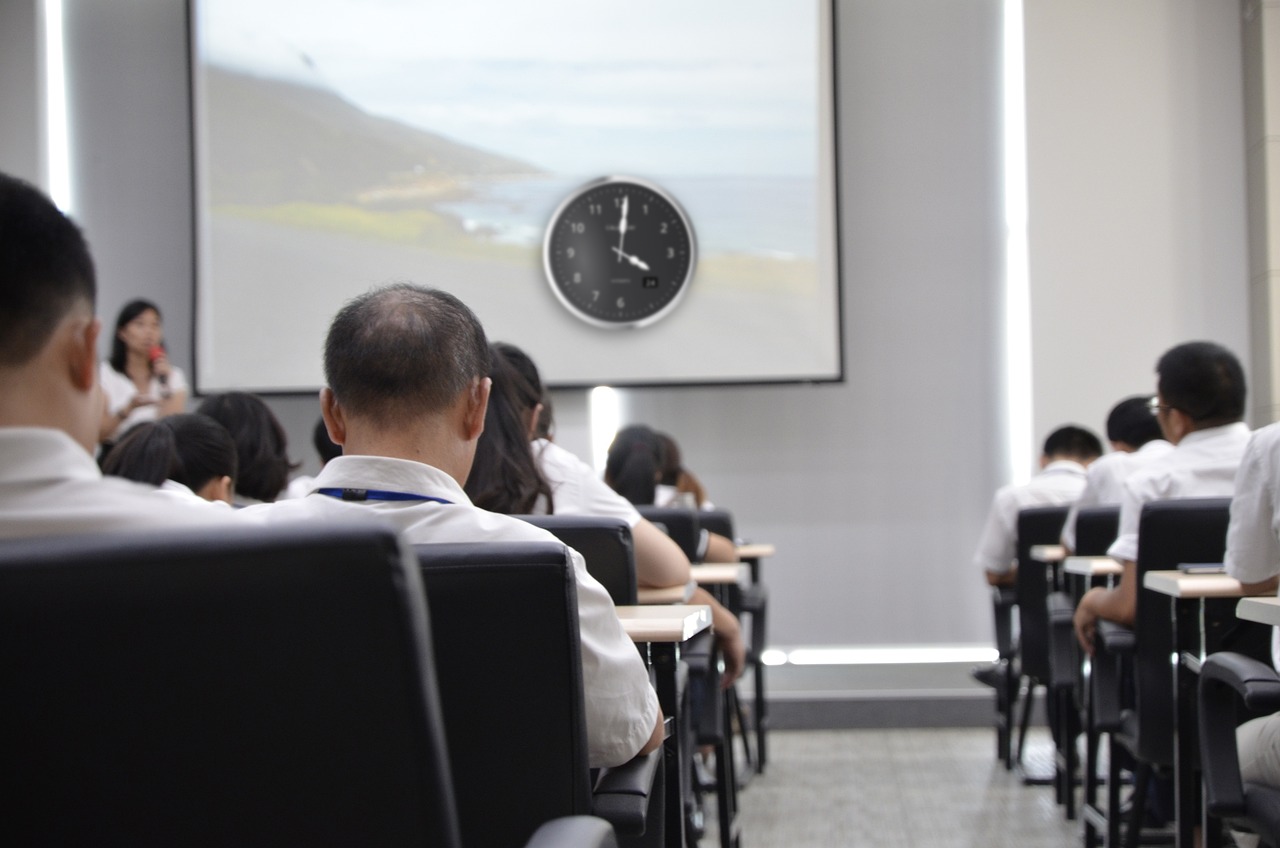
**4:01**
